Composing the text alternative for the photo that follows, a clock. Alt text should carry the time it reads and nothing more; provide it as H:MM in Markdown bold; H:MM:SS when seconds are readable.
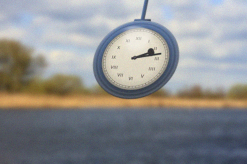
**2:13**
